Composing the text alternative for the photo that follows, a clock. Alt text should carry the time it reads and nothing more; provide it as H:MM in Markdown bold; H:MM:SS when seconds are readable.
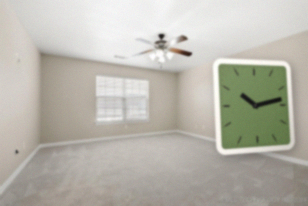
**10:13**
